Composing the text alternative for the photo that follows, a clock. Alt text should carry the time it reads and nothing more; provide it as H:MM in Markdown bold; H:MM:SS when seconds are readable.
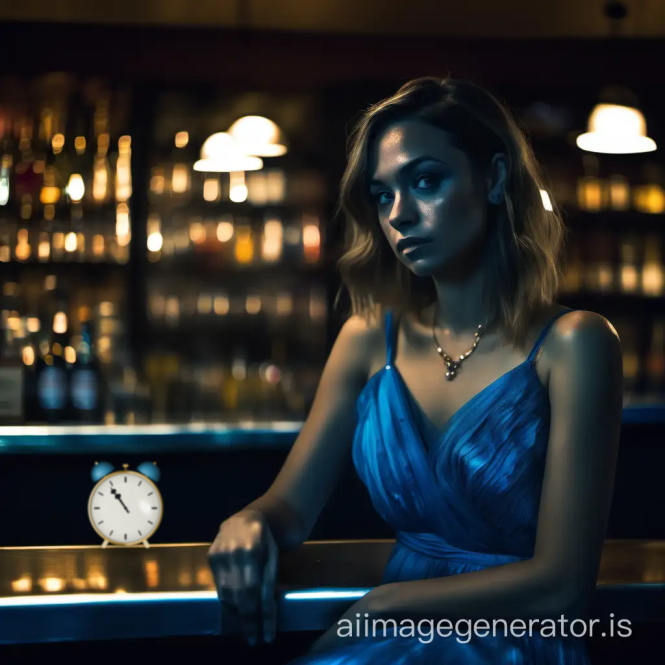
**10:54**
